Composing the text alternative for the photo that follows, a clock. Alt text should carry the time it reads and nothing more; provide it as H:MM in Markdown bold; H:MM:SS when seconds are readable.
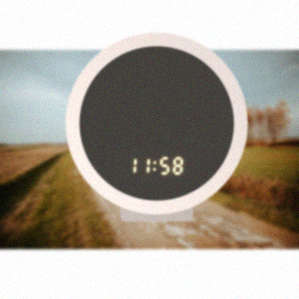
**11:58**
